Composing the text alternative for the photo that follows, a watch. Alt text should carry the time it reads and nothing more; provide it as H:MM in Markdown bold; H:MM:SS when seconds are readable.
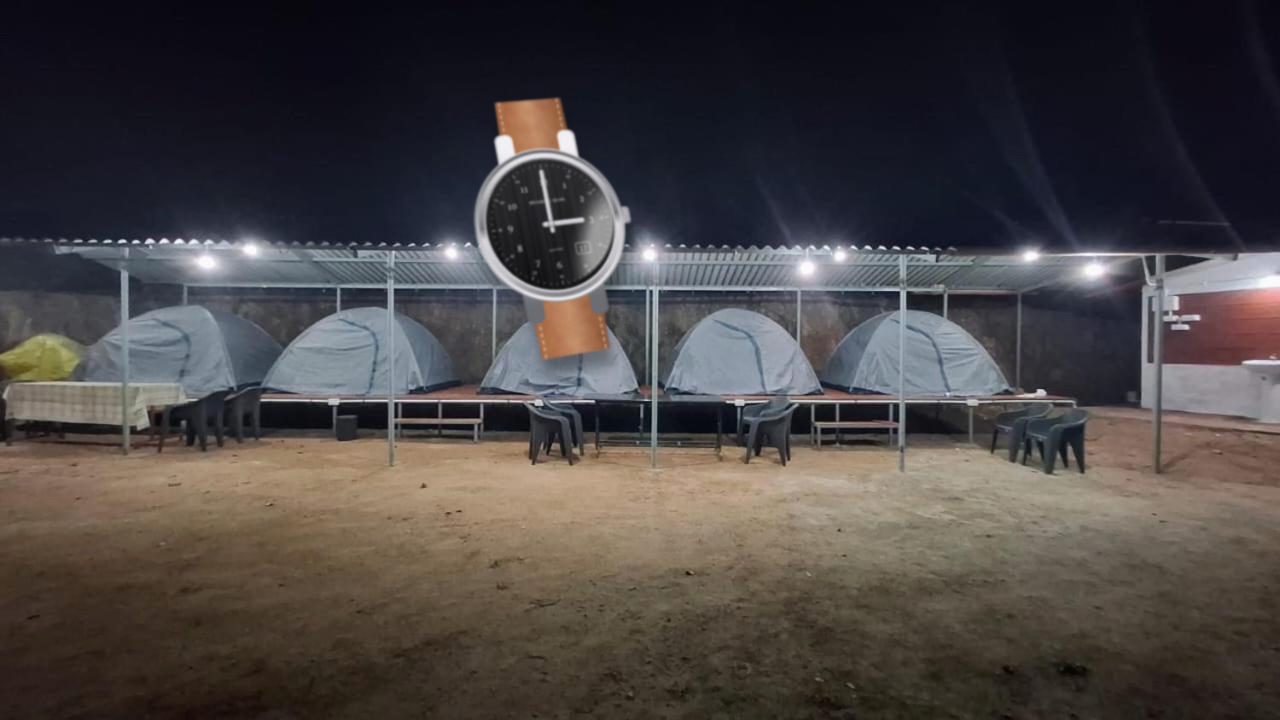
**3:00**
